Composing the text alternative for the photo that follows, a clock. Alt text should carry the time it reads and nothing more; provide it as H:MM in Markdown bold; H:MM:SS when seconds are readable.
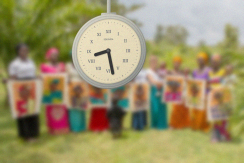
**8:28**
